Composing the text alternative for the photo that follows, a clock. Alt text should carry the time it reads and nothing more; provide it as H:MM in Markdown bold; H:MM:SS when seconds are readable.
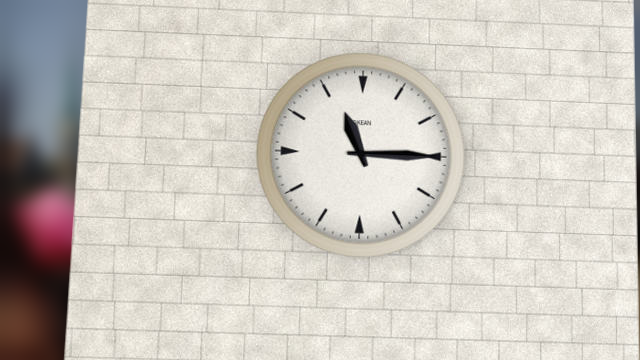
**11:15**
